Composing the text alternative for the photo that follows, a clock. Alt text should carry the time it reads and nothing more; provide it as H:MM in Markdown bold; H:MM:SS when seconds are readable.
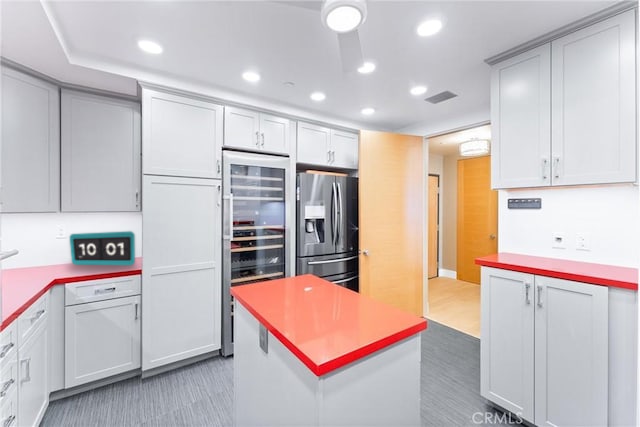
**10:01**
